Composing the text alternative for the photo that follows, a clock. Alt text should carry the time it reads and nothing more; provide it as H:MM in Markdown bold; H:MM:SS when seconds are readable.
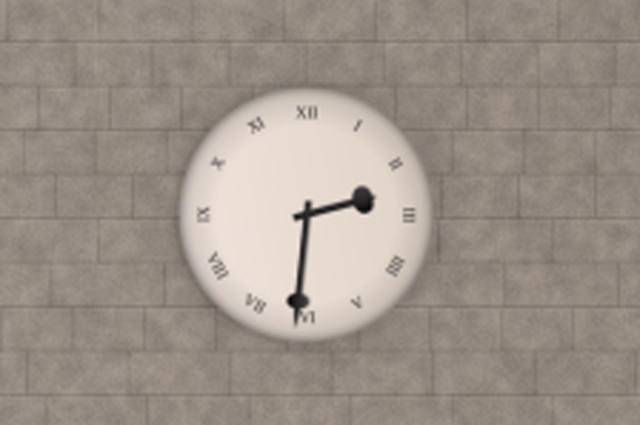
**2:31**
